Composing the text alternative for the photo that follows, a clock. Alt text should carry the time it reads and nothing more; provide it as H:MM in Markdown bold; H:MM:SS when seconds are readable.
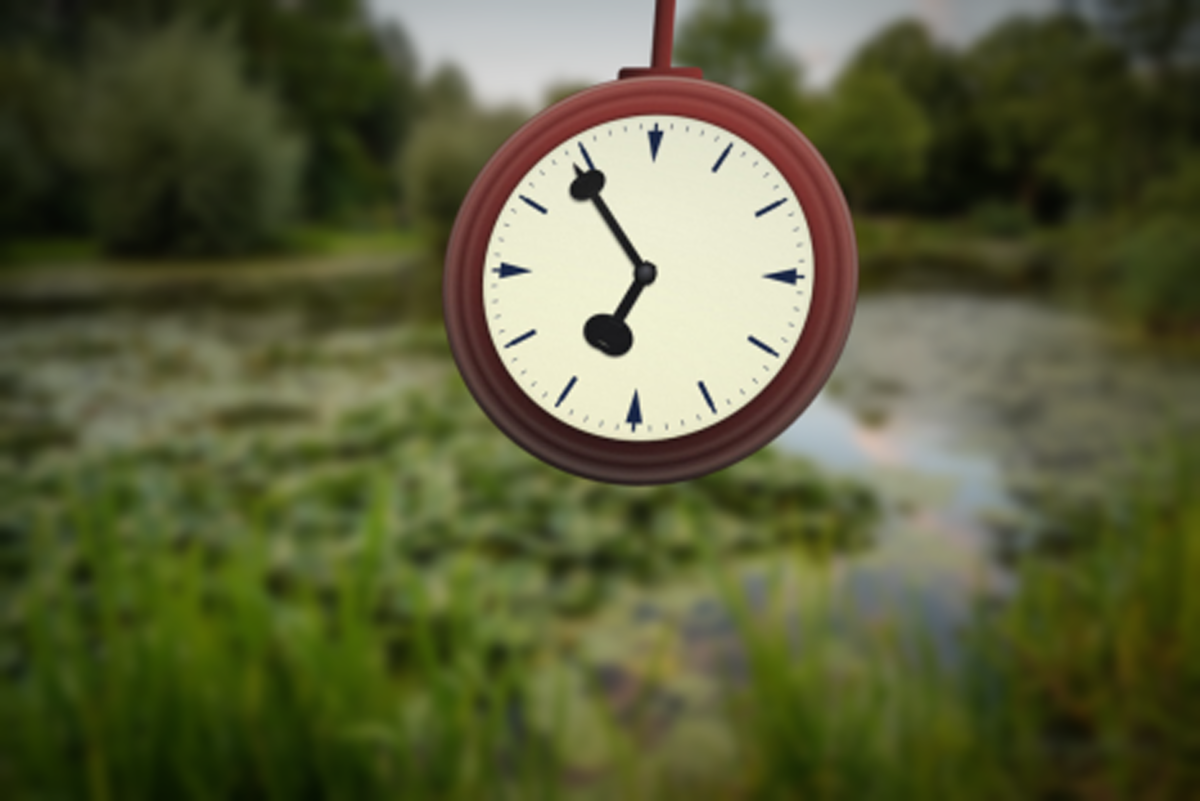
**6:54**
